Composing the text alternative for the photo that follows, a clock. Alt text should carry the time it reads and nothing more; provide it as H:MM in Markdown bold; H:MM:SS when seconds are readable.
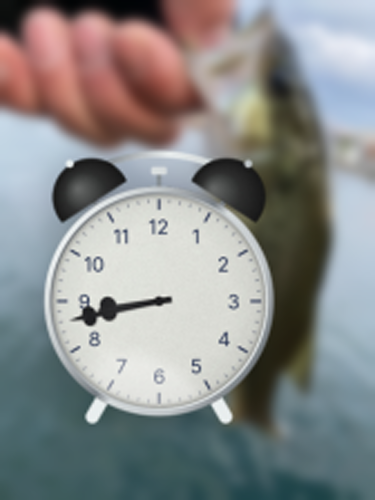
**8:43**
